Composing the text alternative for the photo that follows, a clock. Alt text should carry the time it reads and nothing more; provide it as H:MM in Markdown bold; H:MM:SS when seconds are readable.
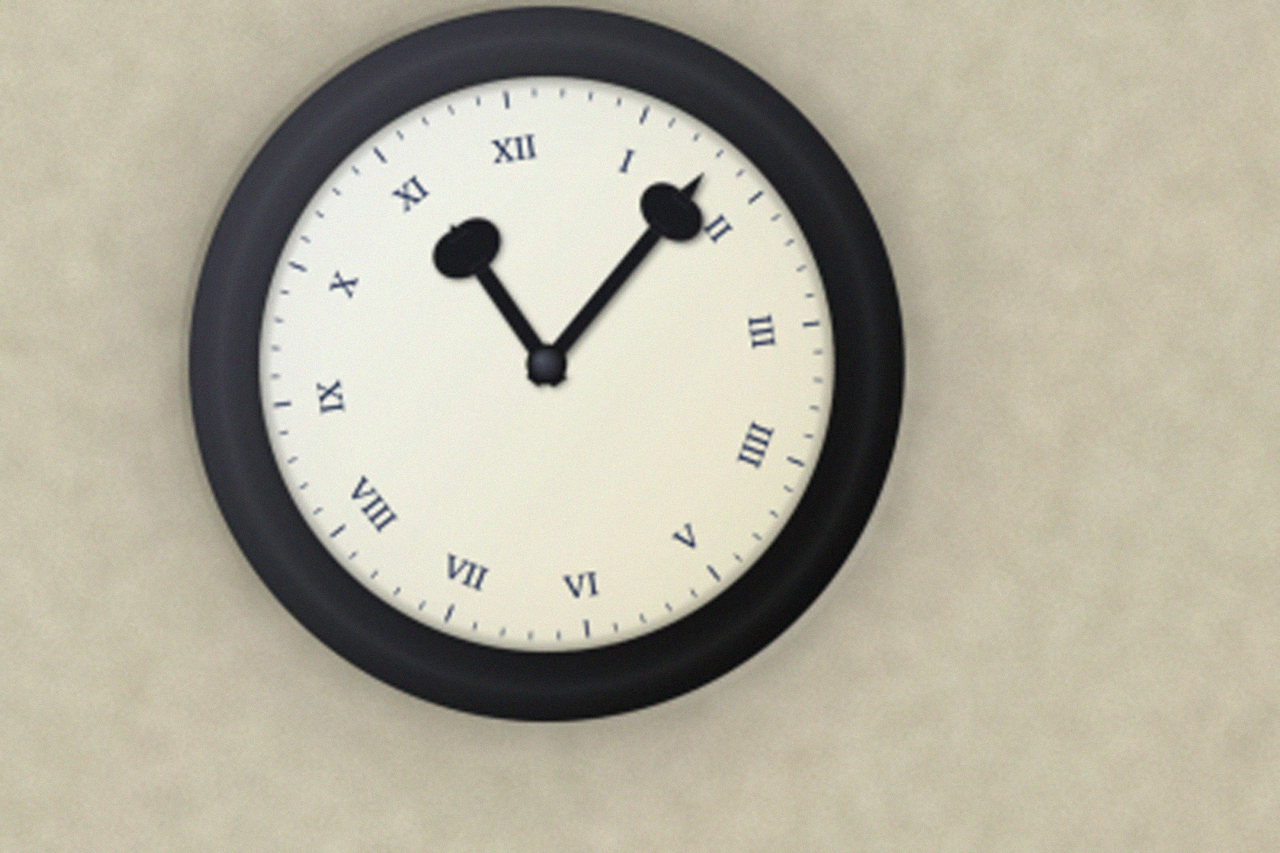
**11:08**
